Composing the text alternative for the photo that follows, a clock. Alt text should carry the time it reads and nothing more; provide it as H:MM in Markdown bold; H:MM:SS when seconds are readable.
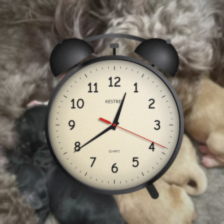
**12:39:19**
